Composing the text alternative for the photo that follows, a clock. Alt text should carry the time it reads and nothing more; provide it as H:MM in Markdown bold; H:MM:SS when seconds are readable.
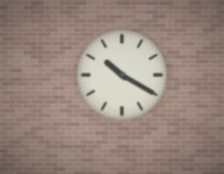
**10:20**
